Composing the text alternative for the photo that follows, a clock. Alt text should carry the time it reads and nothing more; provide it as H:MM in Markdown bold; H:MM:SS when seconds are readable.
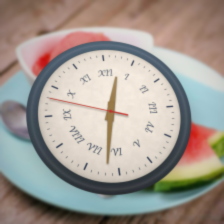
**12:31:48**
